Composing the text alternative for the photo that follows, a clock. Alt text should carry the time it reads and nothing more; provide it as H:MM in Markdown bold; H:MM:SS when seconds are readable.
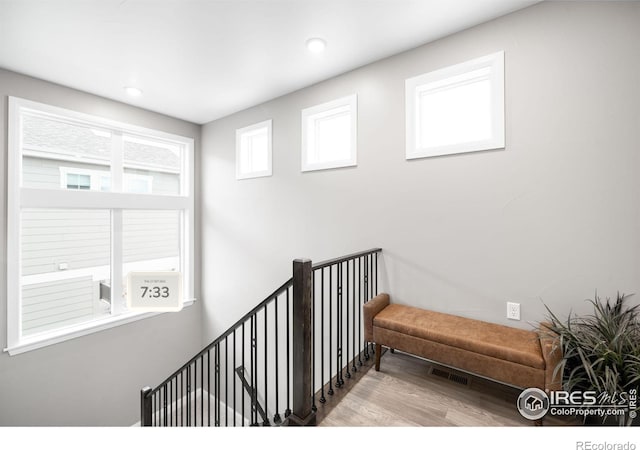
**7:33**
